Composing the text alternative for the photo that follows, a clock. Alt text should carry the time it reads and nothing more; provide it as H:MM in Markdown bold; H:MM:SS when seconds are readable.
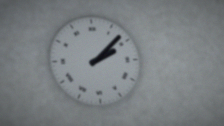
**2:08**
